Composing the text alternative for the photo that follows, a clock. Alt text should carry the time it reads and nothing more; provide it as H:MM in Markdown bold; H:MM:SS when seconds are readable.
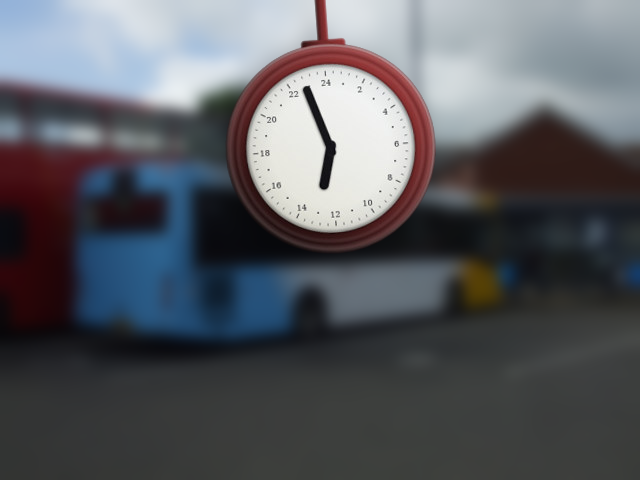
**12:57**
